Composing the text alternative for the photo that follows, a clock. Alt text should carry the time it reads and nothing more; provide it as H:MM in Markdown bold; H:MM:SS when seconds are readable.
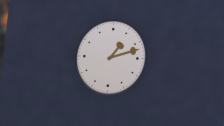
**1:12**
